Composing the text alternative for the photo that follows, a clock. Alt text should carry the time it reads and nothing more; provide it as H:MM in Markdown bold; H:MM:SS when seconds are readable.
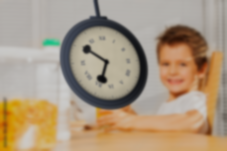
**6:51**
